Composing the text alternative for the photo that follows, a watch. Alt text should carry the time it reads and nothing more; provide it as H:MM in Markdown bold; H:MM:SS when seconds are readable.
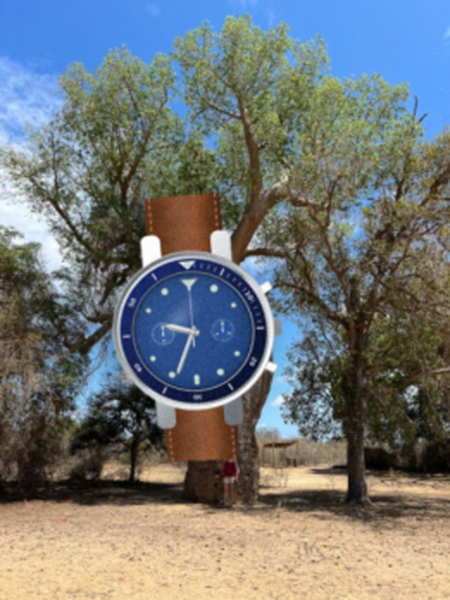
**9:34**
